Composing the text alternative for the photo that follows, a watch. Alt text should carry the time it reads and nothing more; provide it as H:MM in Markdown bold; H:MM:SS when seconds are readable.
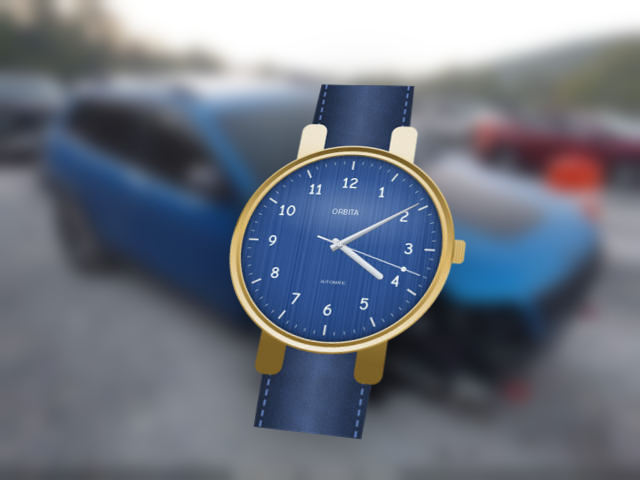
**4:09:18**
